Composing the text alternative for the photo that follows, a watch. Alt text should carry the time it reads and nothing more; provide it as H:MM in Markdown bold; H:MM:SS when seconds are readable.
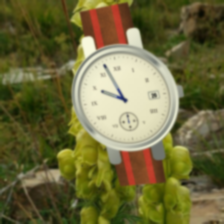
**9:57**
